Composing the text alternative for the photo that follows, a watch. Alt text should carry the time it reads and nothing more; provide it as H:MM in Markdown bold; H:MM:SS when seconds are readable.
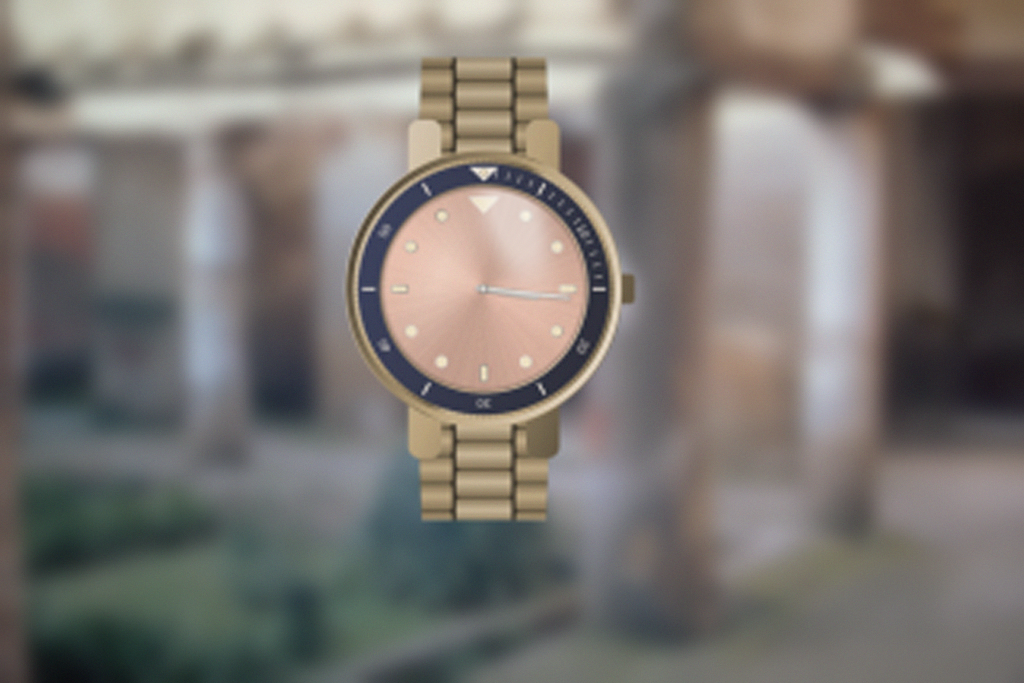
**3:16**
